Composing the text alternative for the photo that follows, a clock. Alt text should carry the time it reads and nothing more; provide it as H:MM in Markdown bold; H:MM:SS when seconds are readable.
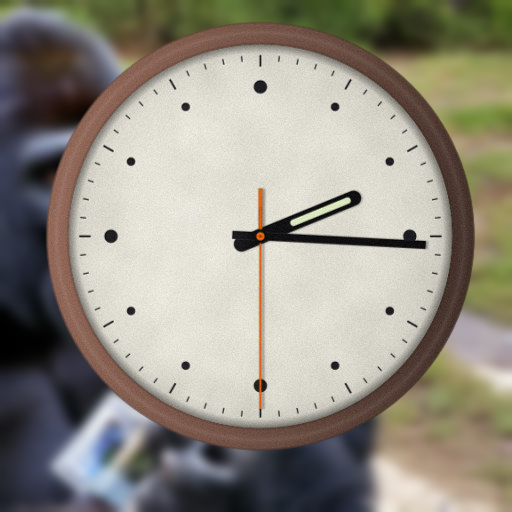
**2:15:30**
